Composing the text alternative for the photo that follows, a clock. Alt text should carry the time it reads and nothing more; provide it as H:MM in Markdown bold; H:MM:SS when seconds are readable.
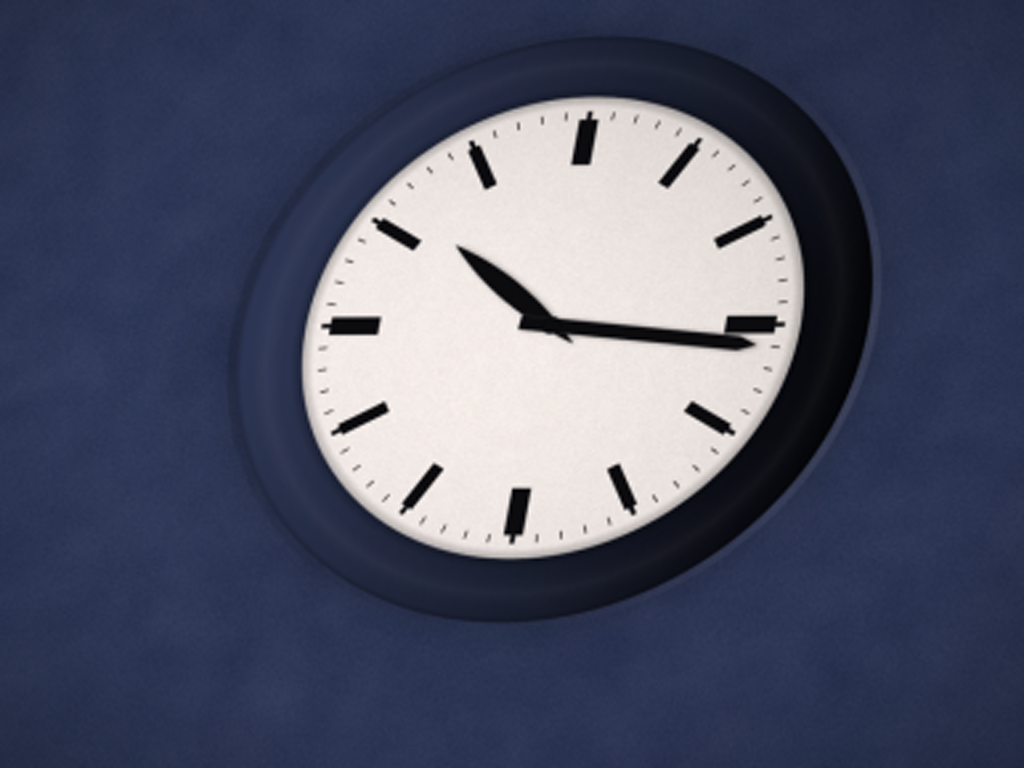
**10:16**
